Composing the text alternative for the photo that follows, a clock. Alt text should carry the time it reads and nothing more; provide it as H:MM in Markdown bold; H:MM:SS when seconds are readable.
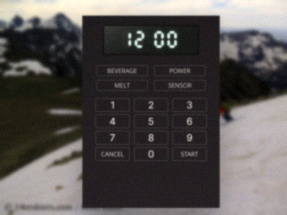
**12:00**
